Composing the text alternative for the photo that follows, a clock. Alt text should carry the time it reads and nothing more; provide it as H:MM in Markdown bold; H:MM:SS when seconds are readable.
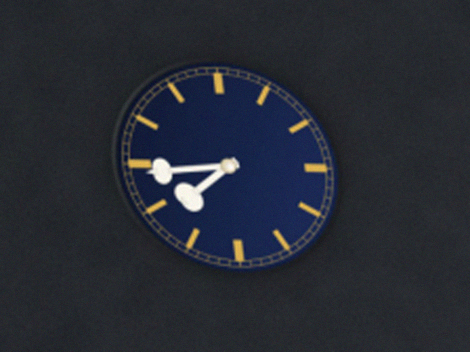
**7:44**
